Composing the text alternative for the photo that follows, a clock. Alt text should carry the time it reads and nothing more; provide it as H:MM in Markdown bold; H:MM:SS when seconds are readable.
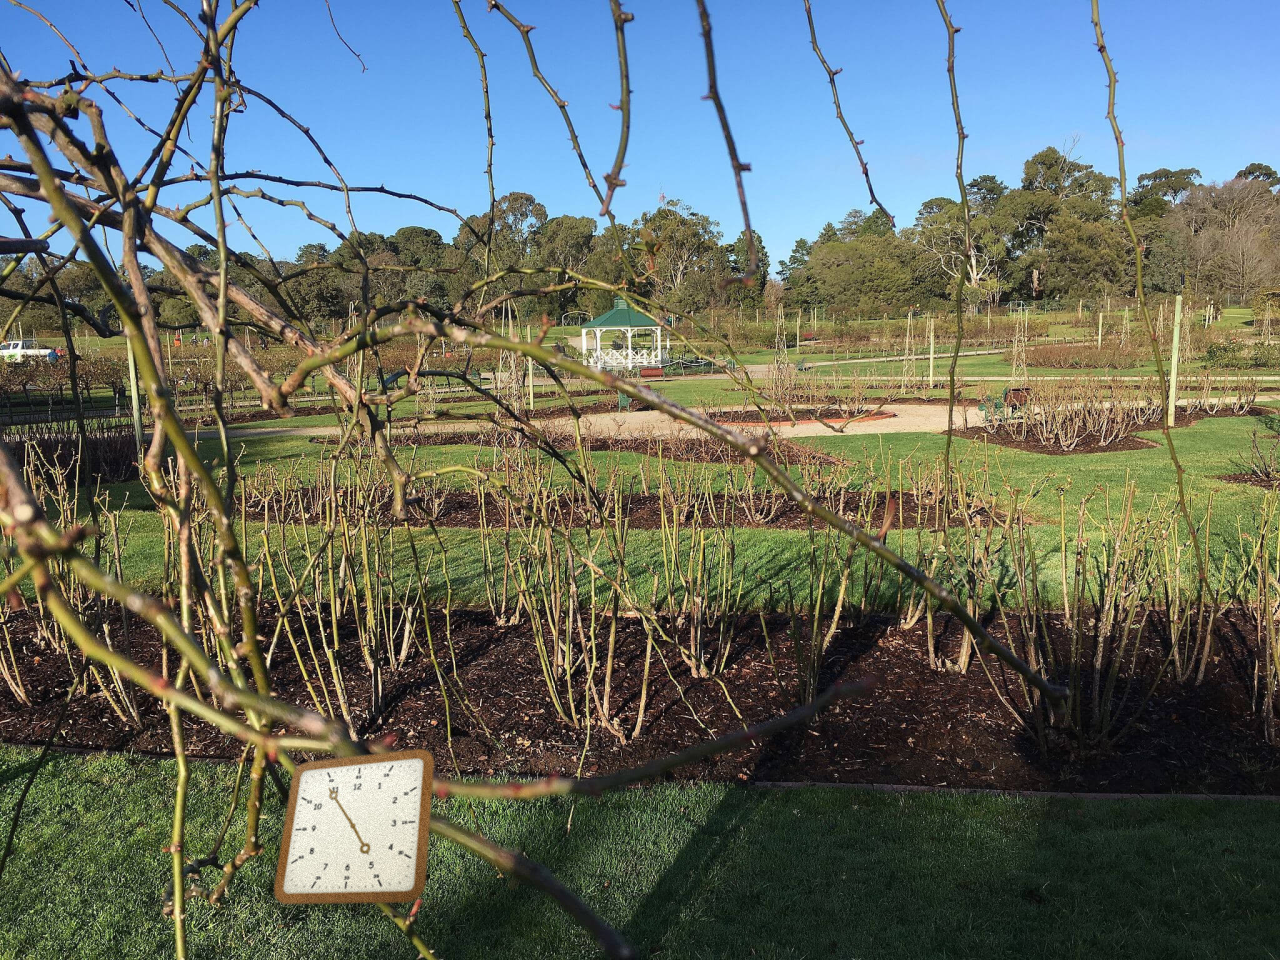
**4:54**
